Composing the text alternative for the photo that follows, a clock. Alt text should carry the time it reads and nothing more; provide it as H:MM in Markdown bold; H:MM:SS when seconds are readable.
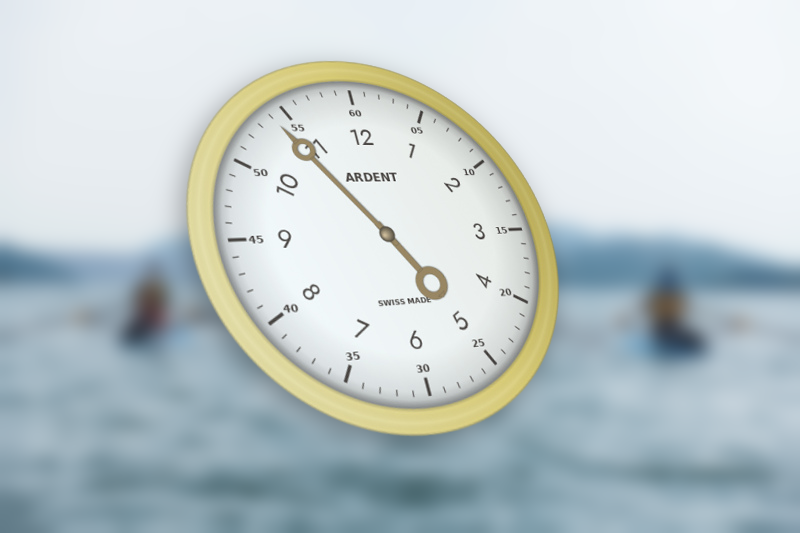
**4:54**
